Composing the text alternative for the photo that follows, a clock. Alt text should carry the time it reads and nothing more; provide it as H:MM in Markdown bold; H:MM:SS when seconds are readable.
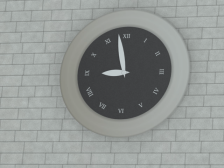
**8:58**
